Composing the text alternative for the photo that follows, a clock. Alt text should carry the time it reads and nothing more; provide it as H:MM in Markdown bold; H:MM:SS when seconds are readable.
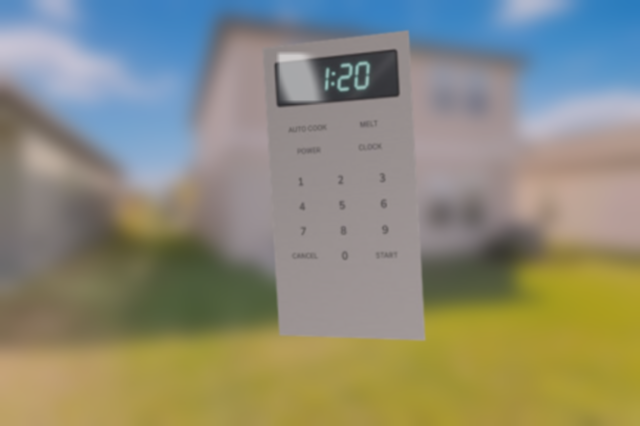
**1:20**
